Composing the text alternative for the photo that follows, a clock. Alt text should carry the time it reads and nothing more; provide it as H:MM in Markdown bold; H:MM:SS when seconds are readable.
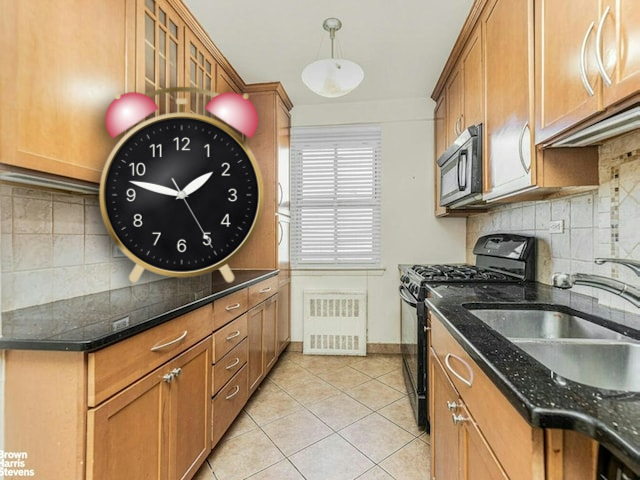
**1:47:25**
